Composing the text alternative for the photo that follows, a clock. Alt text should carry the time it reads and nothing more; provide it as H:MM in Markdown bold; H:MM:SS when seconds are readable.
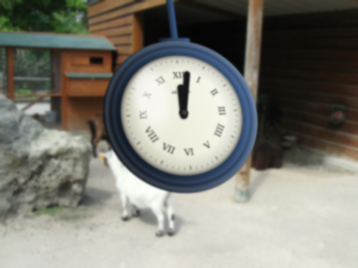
**12:02**
